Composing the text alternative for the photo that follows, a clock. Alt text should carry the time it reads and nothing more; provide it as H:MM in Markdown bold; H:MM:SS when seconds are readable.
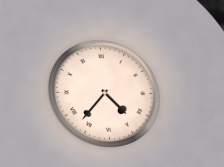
**4:37**
